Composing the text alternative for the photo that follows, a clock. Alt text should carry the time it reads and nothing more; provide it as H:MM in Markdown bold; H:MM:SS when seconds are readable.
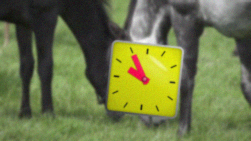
**9:55**
